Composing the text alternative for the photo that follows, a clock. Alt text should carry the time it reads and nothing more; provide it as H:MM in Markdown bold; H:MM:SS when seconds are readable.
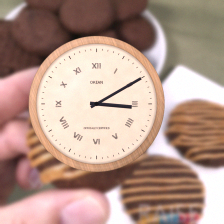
**3:10**
